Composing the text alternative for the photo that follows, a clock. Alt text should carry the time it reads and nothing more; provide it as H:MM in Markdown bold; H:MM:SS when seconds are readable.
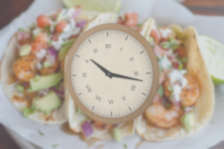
**10:17**
